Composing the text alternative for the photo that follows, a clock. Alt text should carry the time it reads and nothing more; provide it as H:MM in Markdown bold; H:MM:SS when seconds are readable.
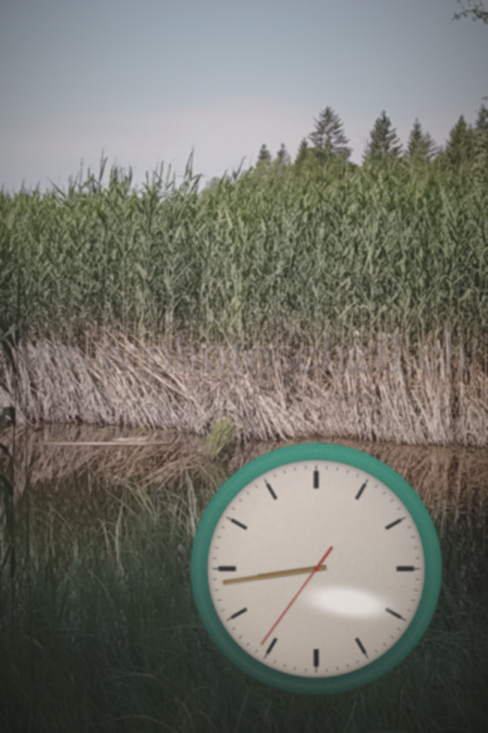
**8:43:36**
